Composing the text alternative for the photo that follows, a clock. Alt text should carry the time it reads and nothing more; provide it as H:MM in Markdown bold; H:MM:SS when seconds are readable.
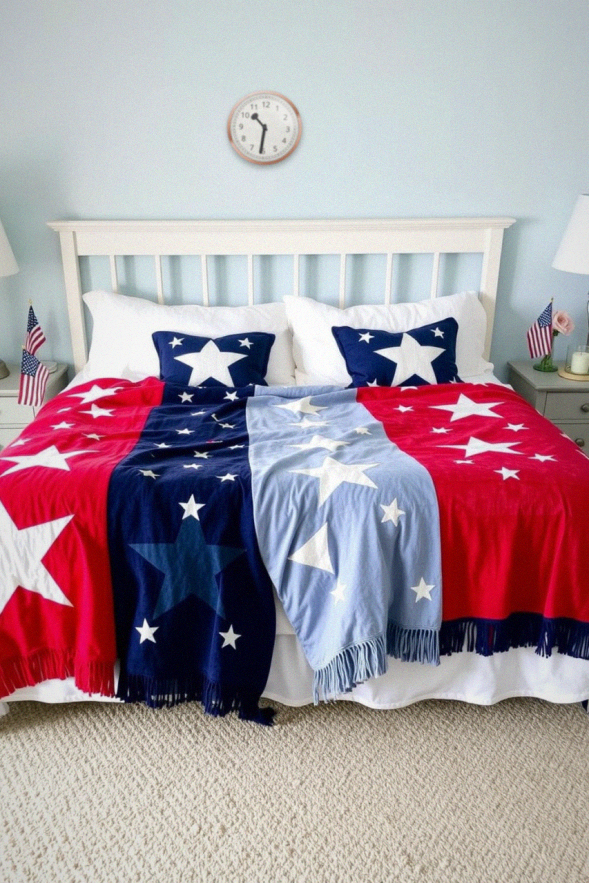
**10:31**
